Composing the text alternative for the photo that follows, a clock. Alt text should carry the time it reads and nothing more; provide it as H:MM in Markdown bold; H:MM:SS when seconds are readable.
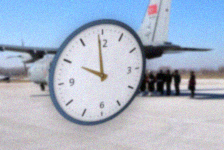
**9:59**
